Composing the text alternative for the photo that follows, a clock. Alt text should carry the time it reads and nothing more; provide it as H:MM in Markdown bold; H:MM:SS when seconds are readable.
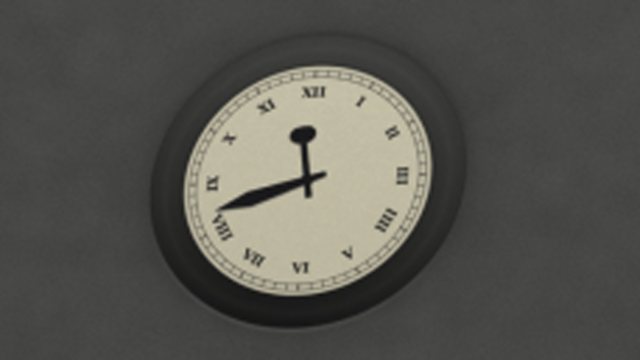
**11:42**
